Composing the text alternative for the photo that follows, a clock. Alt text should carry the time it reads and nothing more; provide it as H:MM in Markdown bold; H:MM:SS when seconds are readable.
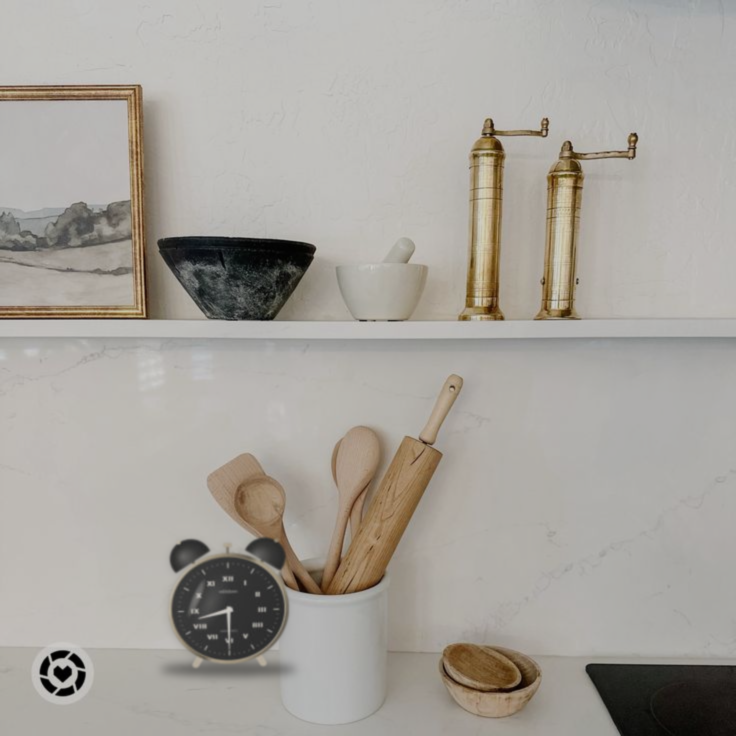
**8:30**
